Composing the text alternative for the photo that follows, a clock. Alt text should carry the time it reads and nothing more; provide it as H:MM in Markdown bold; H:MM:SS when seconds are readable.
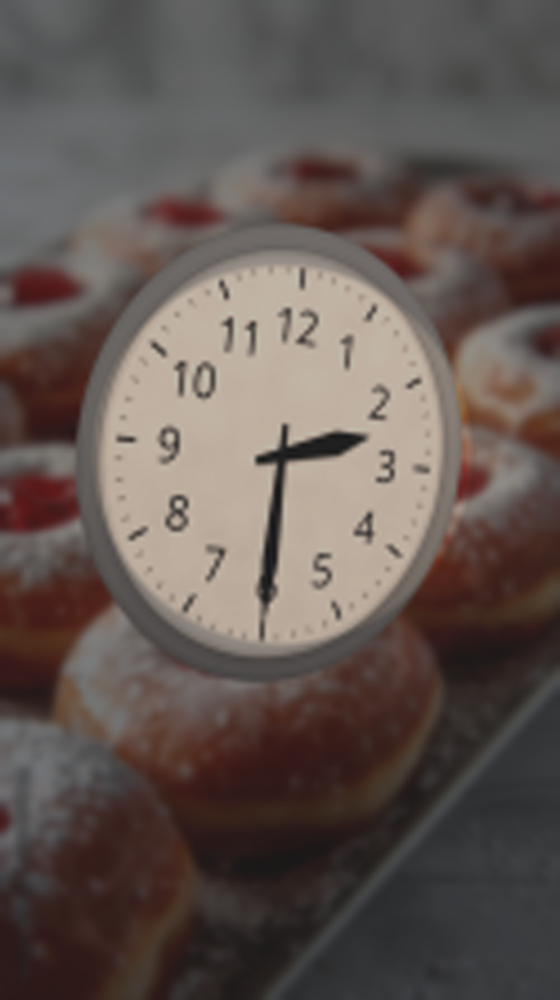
**2:30**
